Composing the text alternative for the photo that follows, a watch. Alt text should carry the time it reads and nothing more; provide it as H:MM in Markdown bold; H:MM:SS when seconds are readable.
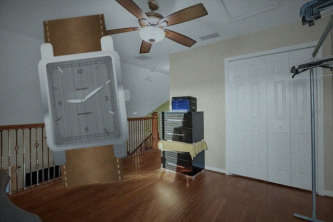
**9:10**
